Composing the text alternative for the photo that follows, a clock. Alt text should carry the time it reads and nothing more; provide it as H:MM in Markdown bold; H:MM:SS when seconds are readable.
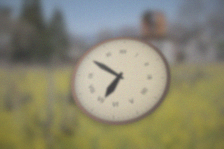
**6:50**
